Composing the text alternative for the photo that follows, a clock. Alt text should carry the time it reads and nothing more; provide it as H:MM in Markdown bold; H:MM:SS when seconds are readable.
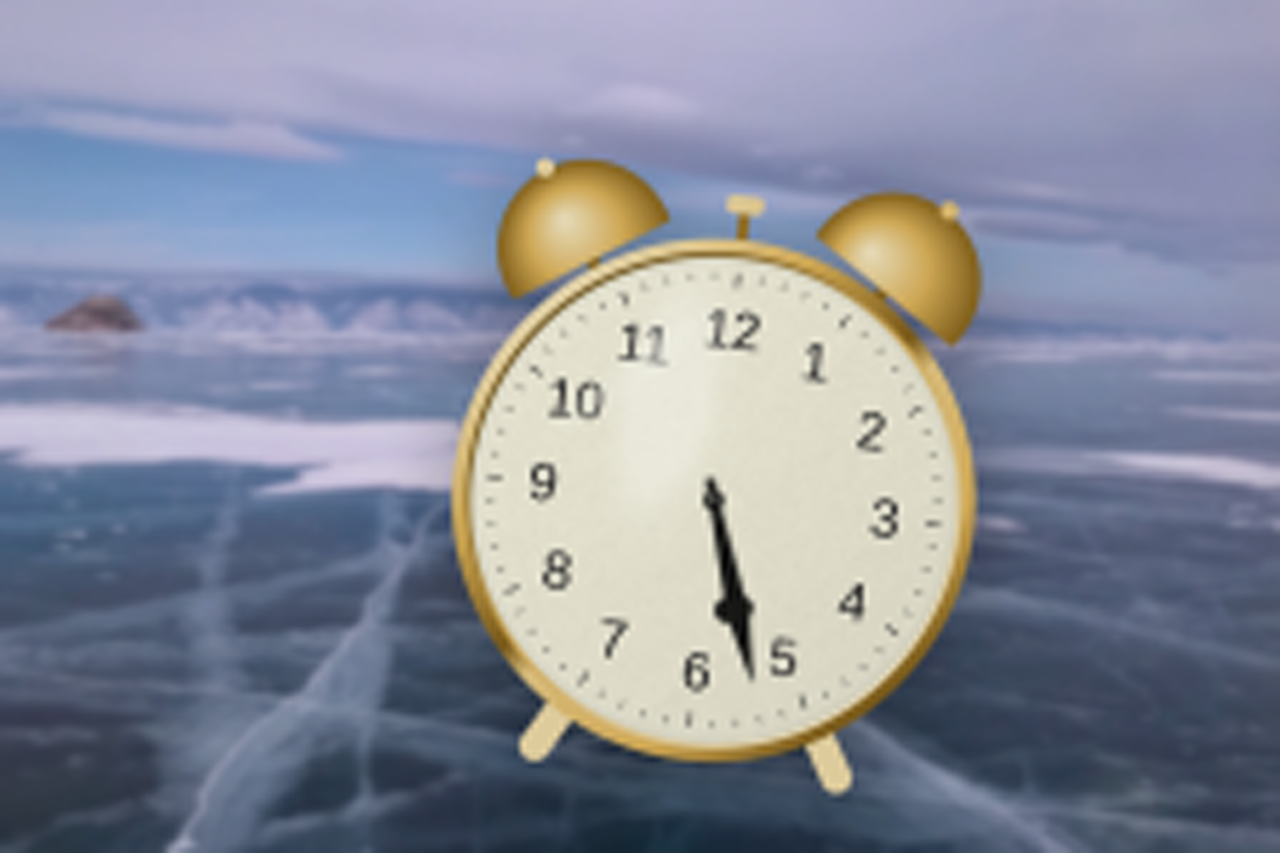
**5:27**
